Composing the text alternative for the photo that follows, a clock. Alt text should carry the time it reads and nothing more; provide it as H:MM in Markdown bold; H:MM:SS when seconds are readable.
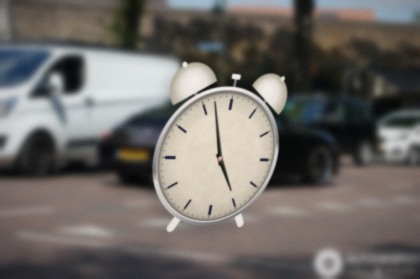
**4:57**
